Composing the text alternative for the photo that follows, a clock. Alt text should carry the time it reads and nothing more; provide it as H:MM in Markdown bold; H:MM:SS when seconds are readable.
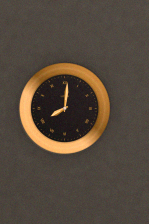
**8:01**
